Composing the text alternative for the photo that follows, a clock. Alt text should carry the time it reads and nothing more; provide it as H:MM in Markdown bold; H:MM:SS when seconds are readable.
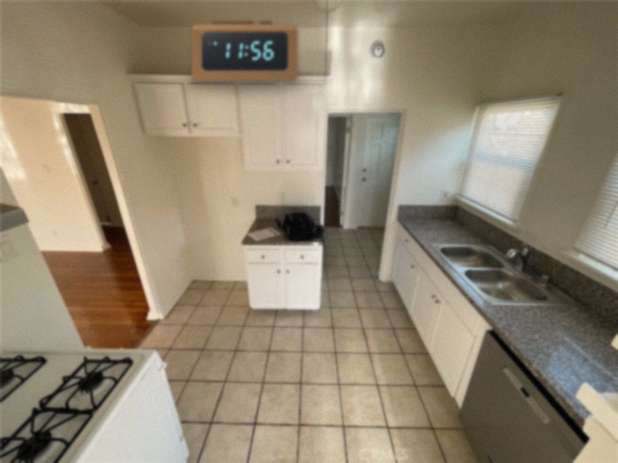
**11:56**
